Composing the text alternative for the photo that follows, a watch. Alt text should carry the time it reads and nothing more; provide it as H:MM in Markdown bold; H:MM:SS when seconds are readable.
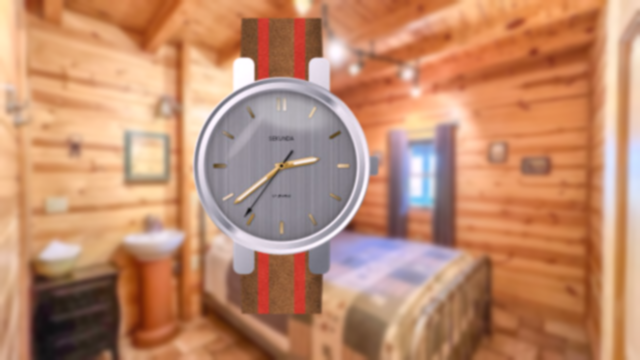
**2:38:36**
